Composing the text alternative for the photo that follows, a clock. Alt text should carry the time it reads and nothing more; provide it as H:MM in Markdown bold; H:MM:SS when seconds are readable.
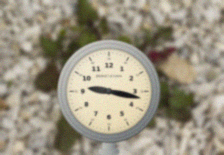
**9:17**
